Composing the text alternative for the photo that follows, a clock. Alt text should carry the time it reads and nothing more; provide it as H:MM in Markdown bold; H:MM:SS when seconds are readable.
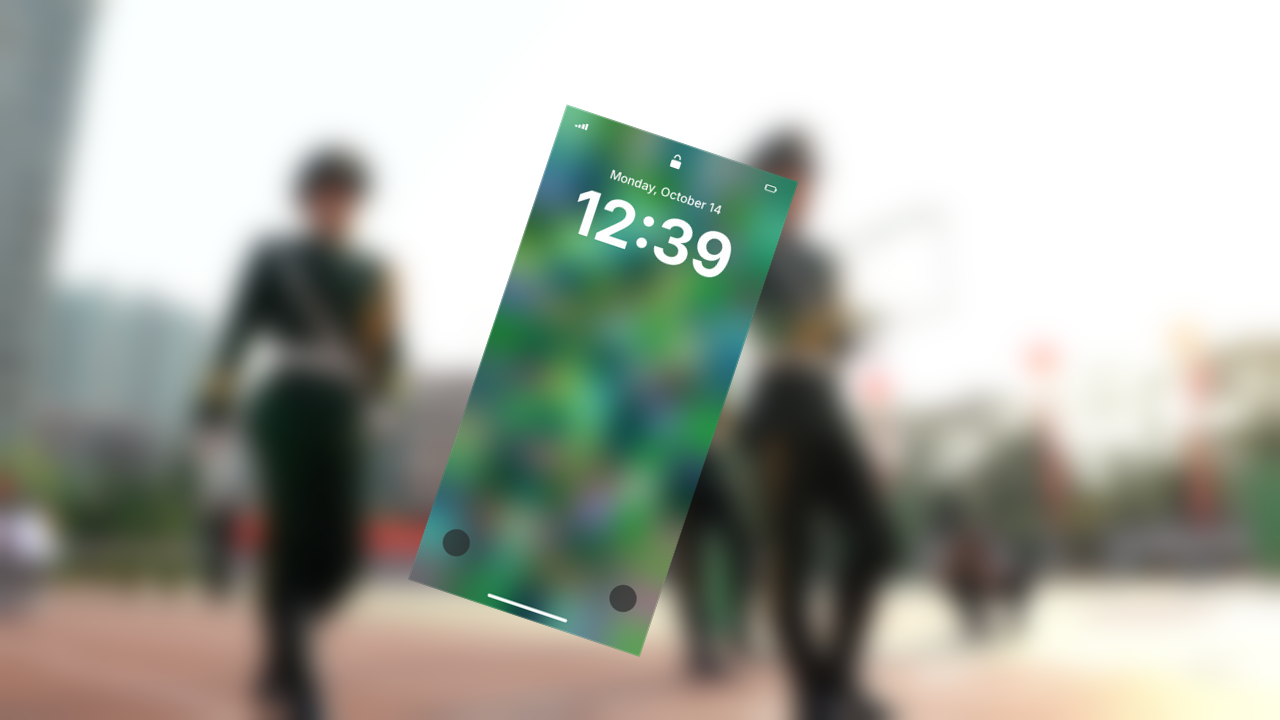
**12:39**
